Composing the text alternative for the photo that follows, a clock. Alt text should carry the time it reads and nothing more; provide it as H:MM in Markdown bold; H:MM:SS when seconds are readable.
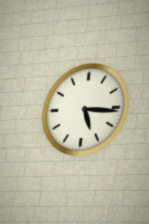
**5:16**
